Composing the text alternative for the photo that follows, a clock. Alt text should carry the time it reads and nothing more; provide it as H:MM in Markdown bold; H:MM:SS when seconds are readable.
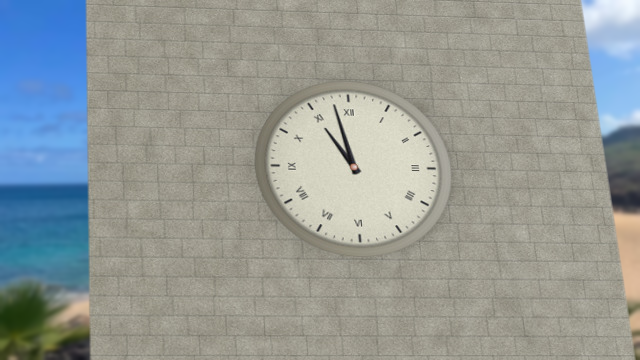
**10:58**
